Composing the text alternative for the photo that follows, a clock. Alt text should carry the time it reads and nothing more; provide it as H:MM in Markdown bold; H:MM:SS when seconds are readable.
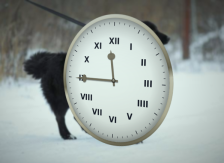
**11:45**
